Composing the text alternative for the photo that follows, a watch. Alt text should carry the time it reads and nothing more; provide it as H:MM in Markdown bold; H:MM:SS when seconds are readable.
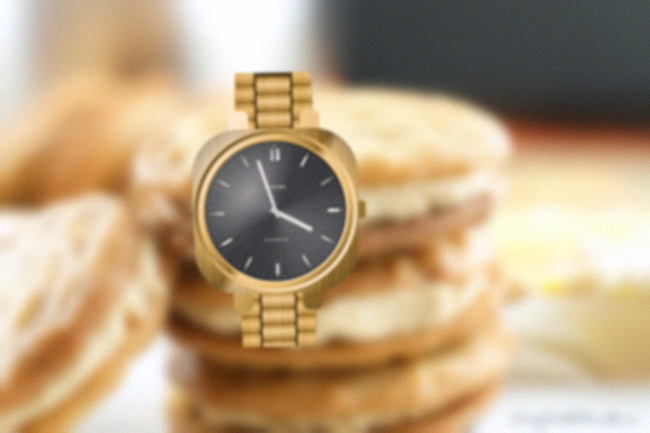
**3:57**
